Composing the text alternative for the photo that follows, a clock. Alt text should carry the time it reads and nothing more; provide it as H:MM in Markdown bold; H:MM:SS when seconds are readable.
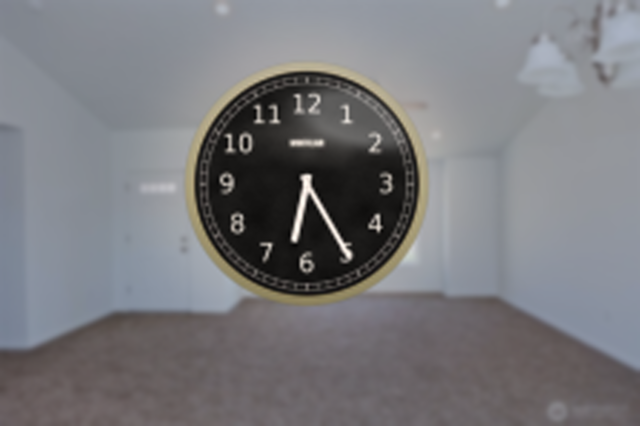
**6:25**
